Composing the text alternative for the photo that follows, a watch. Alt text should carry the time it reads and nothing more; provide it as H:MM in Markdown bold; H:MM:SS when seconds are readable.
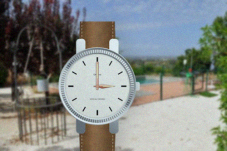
**3:00**
